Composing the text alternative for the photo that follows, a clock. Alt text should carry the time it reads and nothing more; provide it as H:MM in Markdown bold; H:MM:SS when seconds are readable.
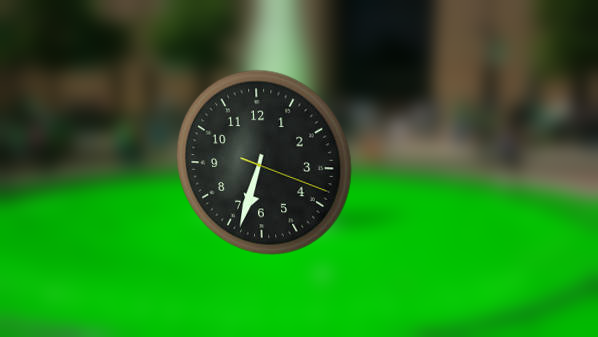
**6:33:18**
